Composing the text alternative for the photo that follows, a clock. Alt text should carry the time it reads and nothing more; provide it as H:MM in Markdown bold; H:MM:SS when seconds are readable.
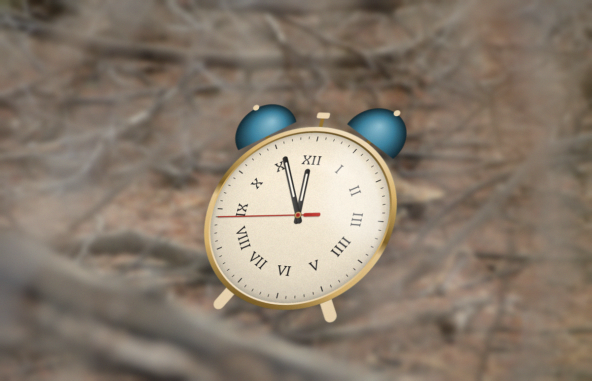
**11:55:44**
